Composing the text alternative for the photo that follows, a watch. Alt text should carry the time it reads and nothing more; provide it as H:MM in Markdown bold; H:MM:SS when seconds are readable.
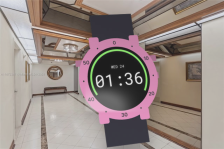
**1:36**
